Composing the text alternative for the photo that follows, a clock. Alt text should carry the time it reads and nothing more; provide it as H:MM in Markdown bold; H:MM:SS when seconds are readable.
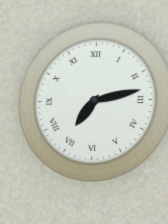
**7:13**
